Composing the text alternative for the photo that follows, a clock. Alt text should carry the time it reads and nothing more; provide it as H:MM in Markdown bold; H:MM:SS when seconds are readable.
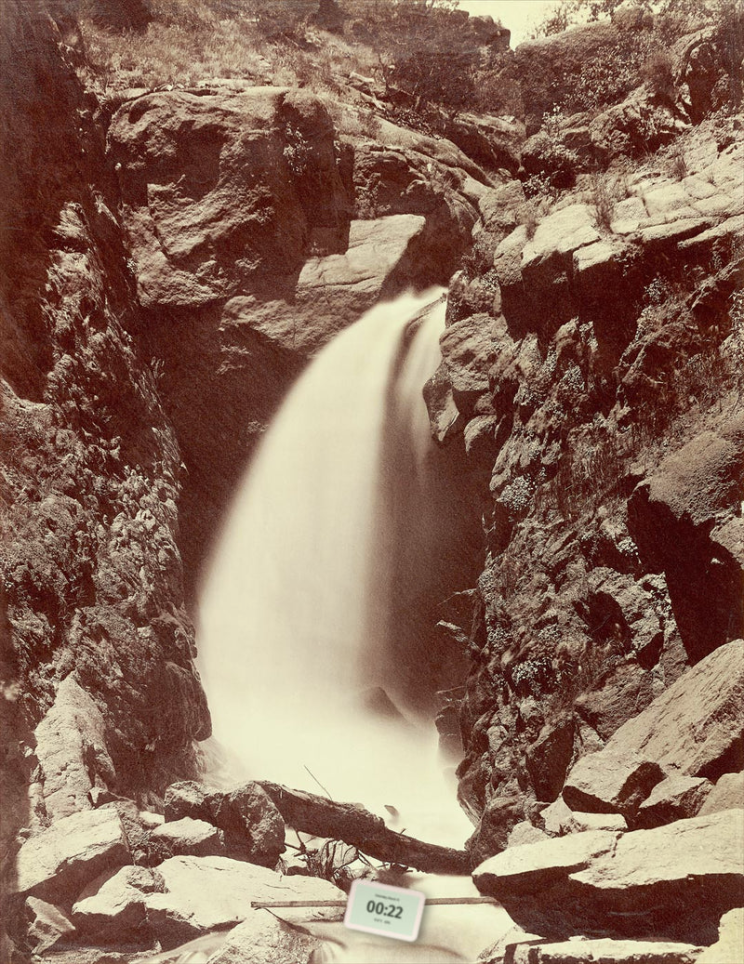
**0:22**
